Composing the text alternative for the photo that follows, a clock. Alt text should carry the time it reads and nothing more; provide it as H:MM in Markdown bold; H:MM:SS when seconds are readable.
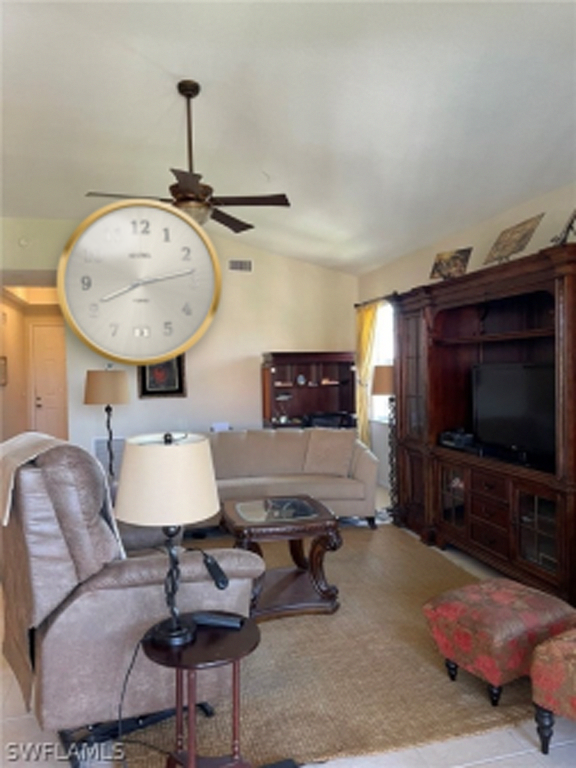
**8:13**
